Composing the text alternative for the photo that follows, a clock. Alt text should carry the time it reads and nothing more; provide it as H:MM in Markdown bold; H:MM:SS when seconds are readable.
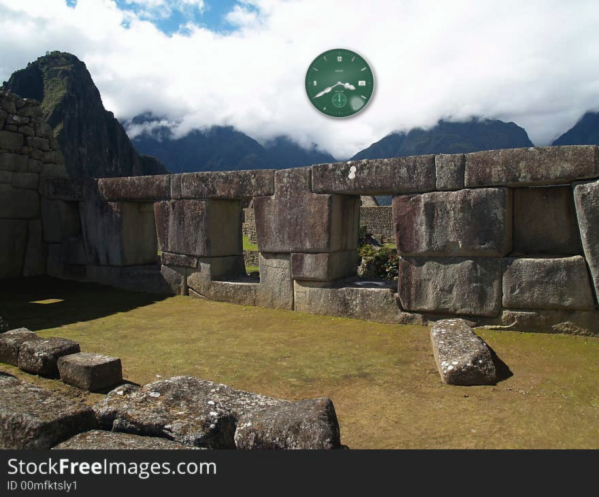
**3:40**
